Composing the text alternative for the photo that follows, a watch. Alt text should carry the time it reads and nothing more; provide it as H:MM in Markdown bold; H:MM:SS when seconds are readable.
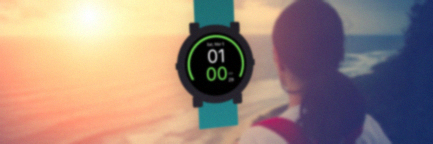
**1:00**
